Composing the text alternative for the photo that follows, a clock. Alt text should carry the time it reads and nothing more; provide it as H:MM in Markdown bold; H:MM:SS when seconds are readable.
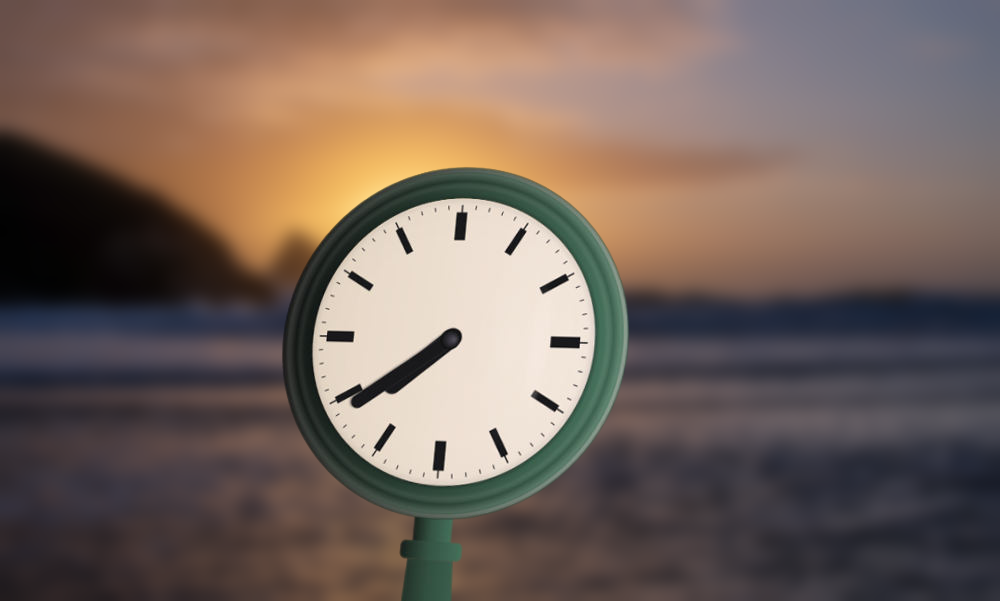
**7:39**
